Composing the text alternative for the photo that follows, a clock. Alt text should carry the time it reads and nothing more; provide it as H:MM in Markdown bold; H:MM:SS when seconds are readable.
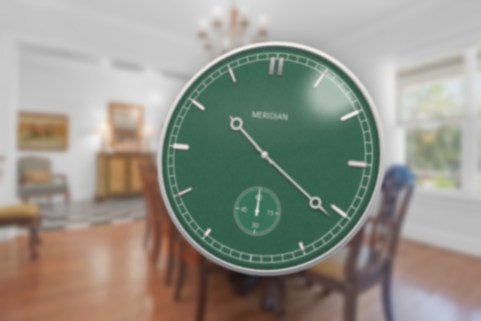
**10:21**
